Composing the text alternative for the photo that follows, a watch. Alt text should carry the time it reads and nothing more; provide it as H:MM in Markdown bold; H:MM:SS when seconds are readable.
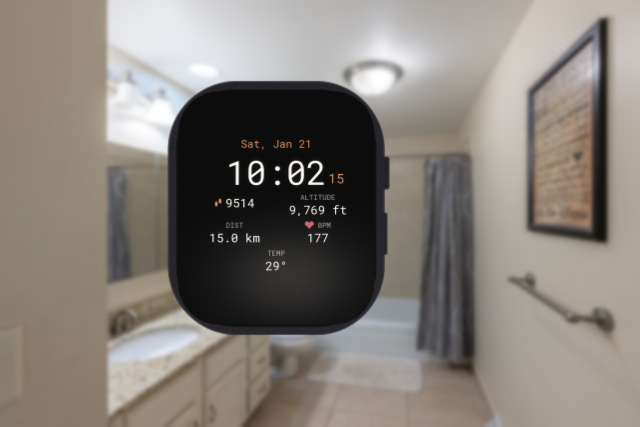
**10:02:15**
